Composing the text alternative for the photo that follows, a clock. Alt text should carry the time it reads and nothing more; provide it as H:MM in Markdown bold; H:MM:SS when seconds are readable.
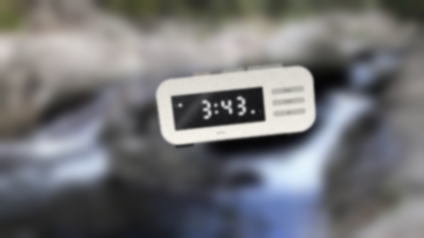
**3:43**
